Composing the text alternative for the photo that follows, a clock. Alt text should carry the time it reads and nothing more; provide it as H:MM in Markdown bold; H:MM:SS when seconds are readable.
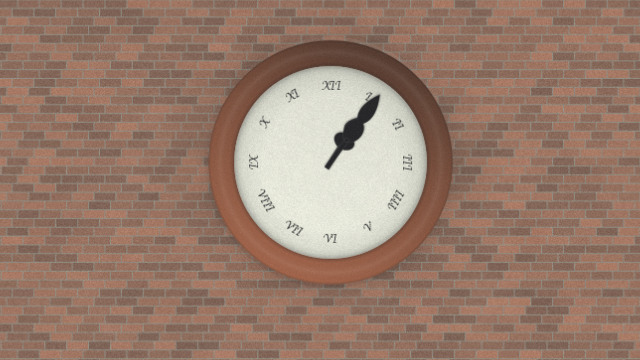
**1:06**
